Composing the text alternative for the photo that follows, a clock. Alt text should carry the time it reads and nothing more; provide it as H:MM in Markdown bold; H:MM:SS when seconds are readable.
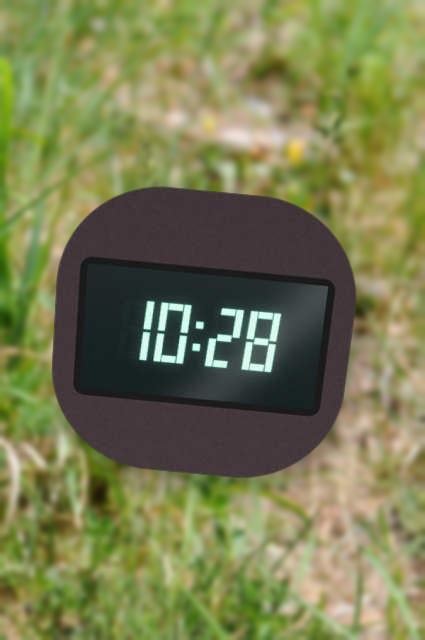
**10:28**
